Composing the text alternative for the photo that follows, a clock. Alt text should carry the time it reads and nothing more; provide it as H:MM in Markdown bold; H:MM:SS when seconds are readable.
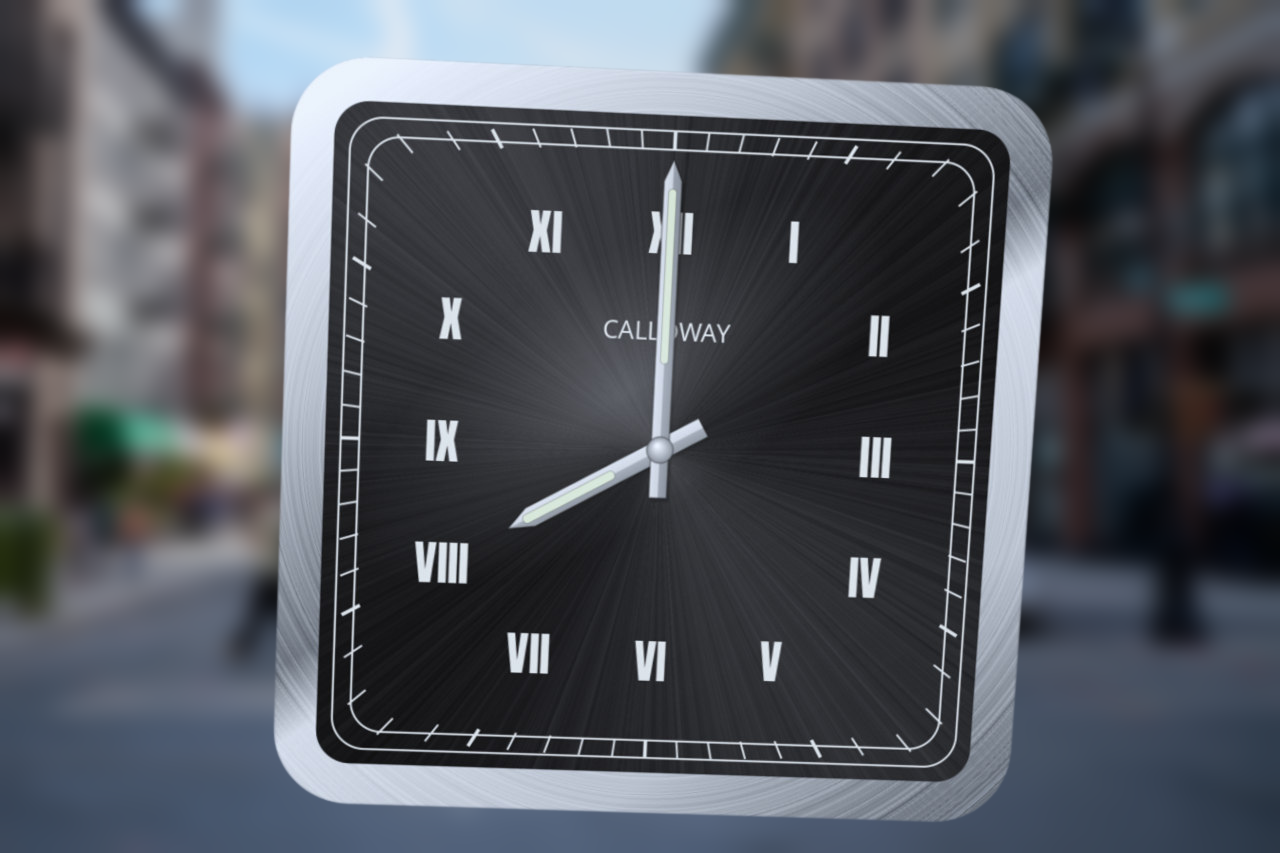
**8:00**
